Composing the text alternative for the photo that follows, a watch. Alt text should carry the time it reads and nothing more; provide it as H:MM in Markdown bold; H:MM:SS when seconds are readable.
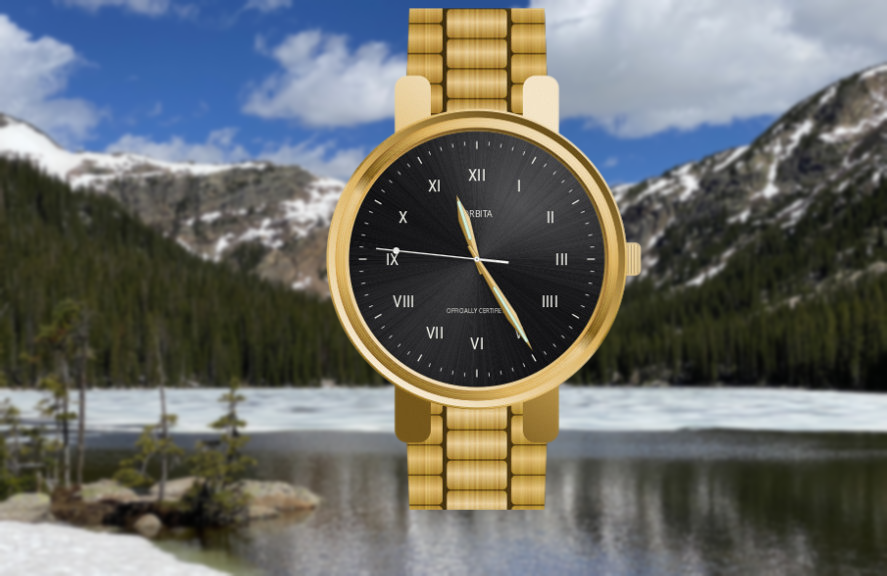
**11:24:46**
